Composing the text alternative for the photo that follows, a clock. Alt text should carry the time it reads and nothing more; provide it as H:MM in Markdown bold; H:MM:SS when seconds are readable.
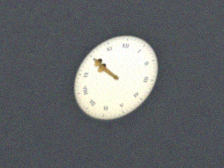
**9:50**
